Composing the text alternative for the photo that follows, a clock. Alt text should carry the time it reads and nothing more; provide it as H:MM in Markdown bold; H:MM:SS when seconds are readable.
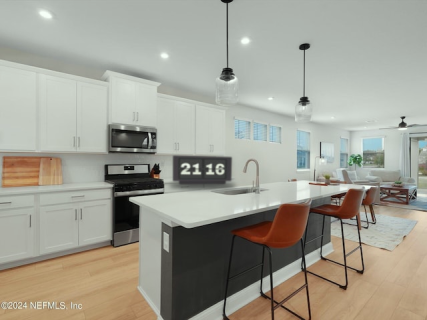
**21:16**
